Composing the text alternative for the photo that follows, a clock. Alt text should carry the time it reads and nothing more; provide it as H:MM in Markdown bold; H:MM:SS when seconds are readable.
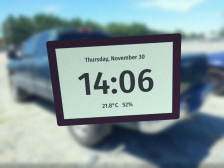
**14:06**
